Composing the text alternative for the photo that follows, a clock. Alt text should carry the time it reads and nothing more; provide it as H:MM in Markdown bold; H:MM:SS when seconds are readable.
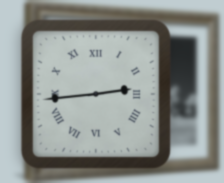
**2:44**
